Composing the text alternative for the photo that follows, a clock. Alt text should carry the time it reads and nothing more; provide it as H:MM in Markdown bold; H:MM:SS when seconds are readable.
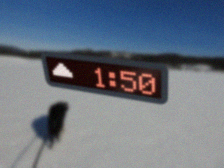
**1:50**
